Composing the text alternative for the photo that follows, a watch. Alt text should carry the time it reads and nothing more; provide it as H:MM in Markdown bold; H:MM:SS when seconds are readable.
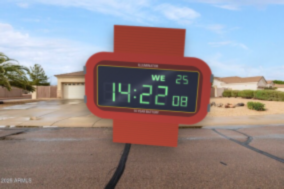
**14:22:08**
